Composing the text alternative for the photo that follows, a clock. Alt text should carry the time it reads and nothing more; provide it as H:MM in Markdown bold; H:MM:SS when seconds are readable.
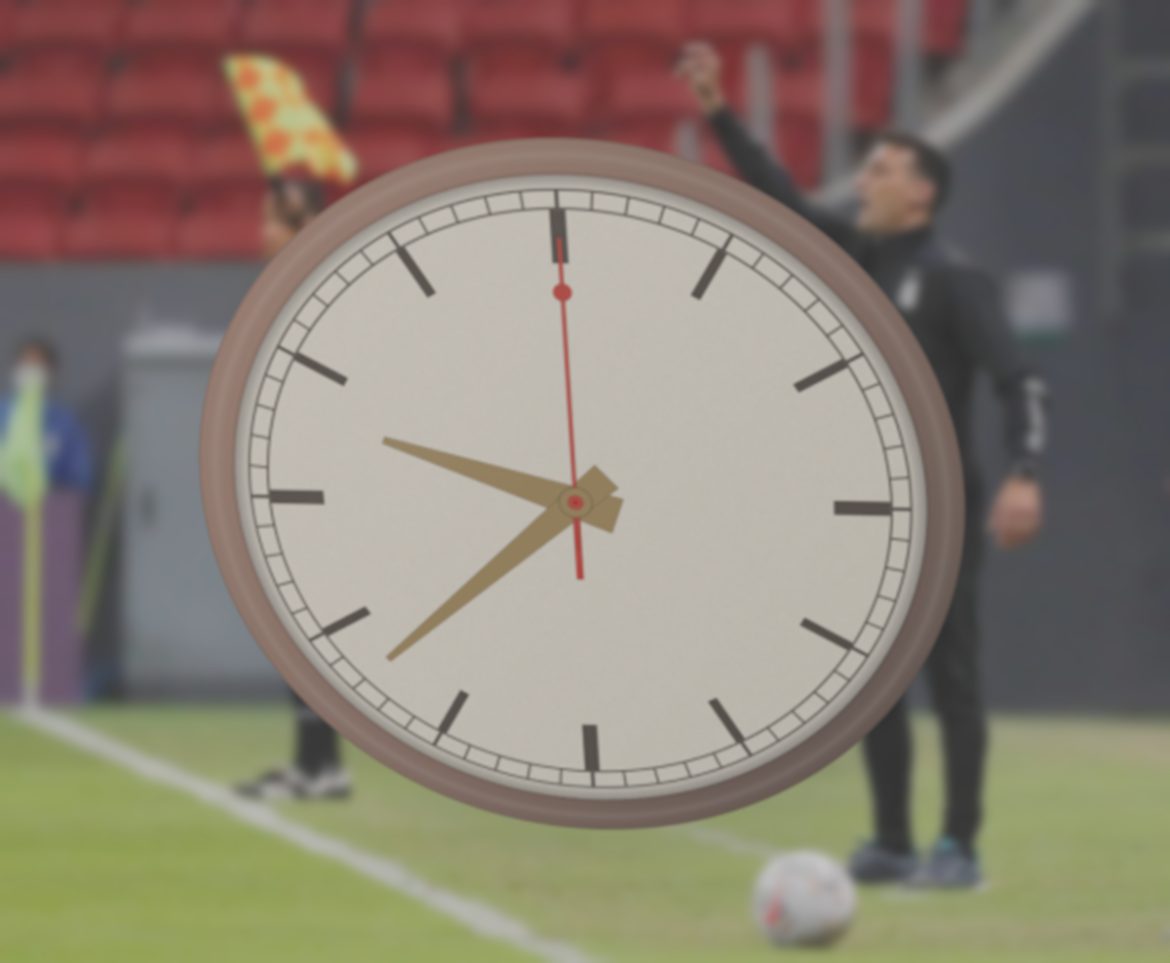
**9:38:00**
